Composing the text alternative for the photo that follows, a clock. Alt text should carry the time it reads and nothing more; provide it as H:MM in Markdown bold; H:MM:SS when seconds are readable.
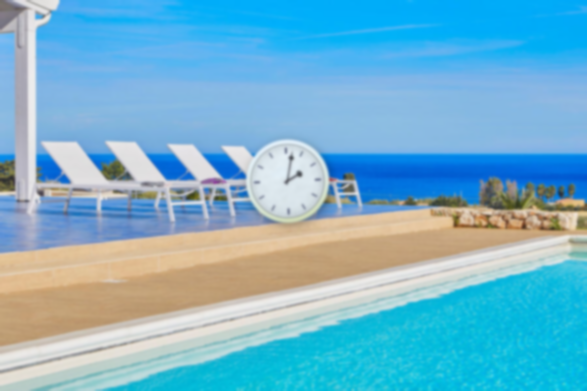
**2:02**
